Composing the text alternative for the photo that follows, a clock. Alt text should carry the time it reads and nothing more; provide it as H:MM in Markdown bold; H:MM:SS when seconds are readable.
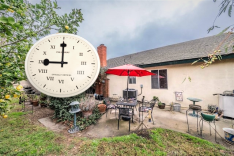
**9:00**
